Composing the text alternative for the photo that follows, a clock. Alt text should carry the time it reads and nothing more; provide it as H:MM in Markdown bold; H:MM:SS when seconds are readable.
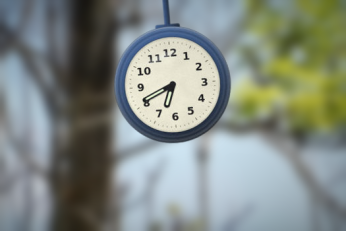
**6:41**
